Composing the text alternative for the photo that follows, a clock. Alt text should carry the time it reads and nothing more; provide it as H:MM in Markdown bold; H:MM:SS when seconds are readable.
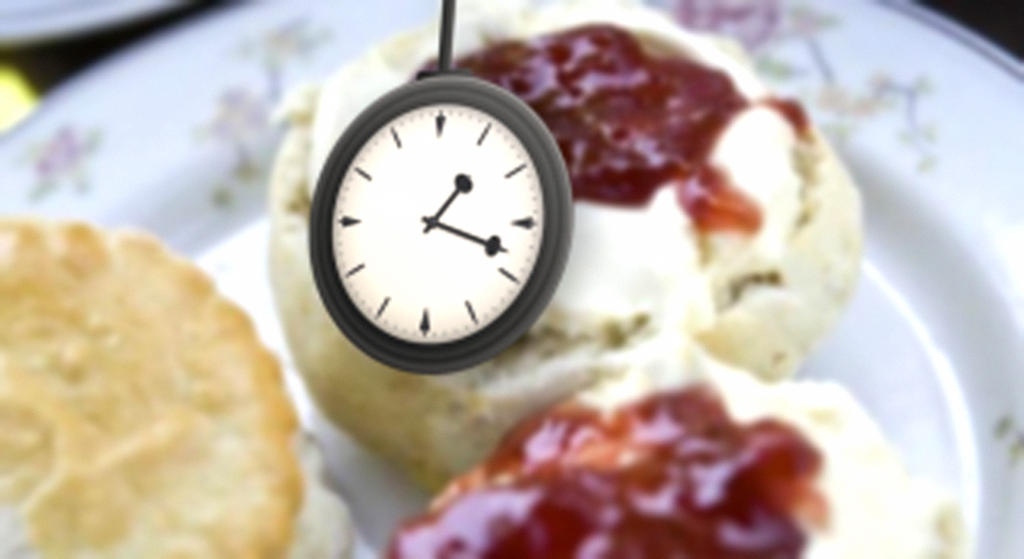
**1:18**
